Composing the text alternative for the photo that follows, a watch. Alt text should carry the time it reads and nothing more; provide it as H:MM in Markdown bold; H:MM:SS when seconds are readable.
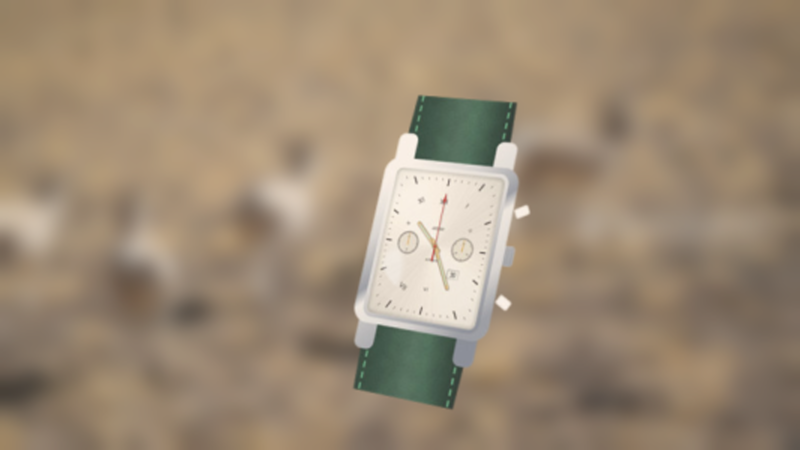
**10:25**
